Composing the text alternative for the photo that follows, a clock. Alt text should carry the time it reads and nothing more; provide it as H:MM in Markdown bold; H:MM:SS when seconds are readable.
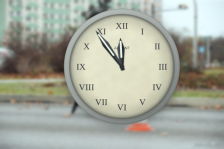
**11:54**
